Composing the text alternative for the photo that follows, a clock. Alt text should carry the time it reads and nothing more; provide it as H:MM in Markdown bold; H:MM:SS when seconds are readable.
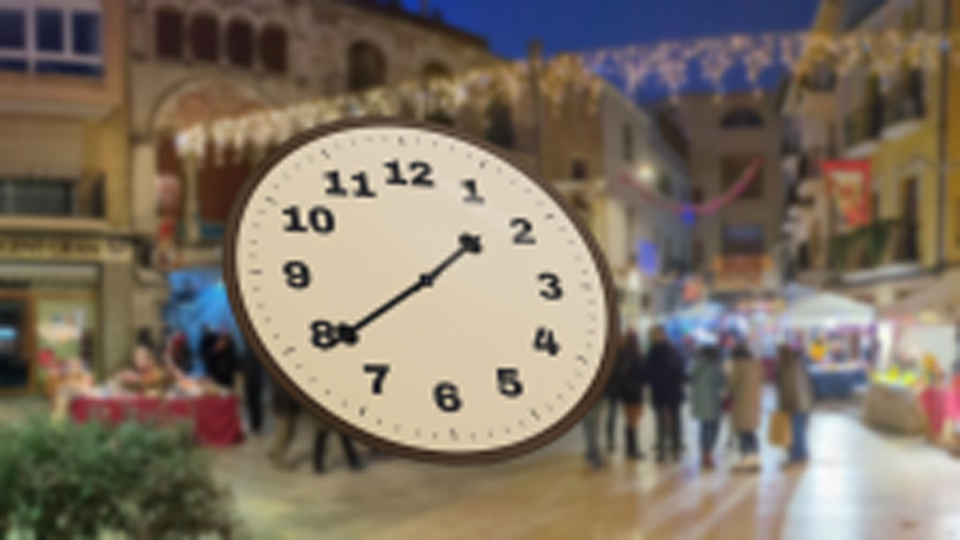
**1:39**
